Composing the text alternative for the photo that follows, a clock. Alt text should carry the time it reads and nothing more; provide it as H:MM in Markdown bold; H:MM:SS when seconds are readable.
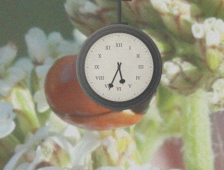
**5:34**
